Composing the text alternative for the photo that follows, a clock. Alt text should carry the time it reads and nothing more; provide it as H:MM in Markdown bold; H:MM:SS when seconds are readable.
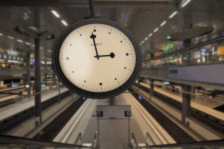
**2:59**
